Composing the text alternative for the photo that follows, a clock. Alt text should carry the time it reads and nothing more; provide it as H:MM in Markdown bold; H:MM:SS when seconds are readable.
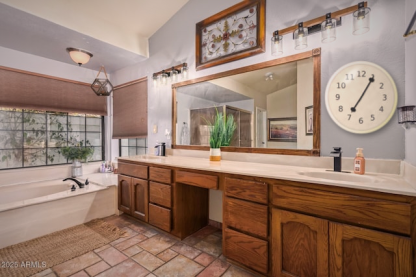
**7:05**
